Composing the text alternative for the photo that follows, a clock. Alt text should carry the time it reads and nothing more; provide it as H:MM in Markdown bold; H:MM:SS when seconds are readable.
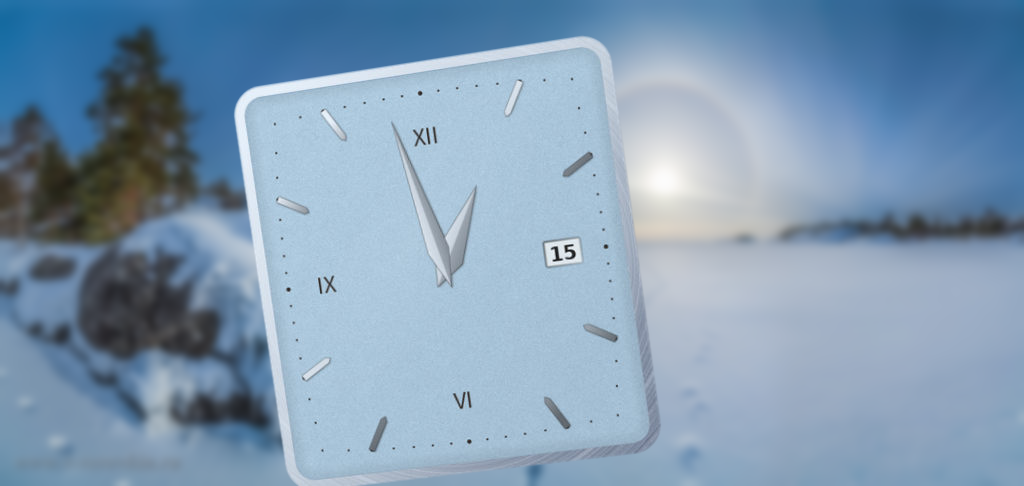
**12:58**
